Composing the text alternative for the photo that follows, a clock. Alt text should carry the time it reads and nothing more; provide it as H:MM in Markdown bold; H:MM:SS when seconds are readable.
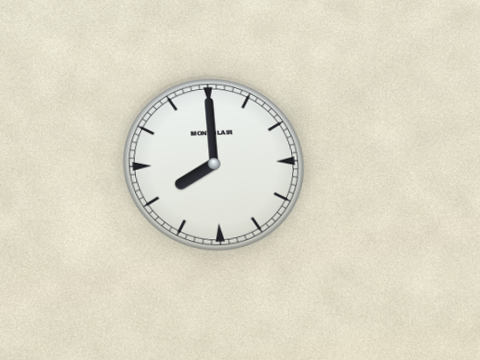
**8:00**
